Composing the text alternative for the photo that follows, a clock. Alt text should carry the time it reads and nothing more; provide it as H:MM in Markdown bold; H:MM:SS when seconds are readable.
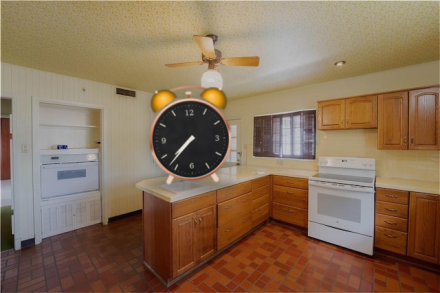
**7:37**
